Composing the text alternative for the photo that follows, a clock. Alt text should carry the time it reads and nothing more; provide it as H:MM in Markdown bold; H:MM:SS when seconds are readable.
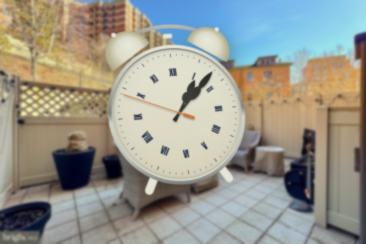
**1:07:49**
